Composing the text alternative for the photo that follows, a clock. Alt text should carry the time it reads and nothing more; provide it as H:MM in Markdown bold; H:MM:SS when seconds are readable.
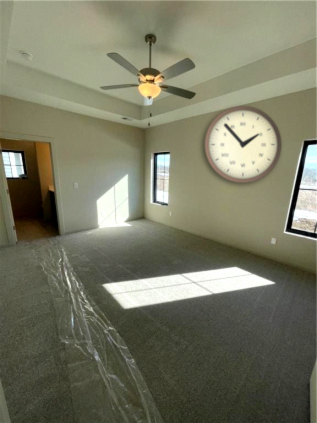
**1:53**
